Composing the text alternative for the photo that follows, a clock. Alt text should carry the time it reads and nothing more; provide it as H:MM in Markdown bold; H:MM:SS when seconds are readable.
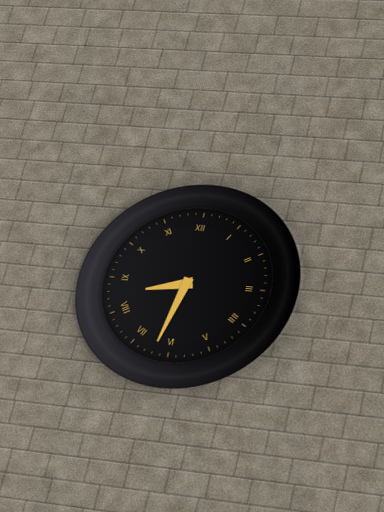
**8:32**
